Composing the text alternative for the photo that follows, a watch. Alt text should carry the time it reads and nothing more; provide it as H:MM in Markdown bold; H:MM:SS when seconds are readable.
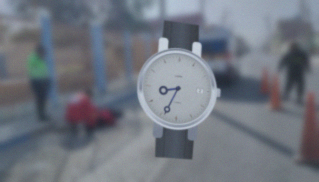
**8:34**
